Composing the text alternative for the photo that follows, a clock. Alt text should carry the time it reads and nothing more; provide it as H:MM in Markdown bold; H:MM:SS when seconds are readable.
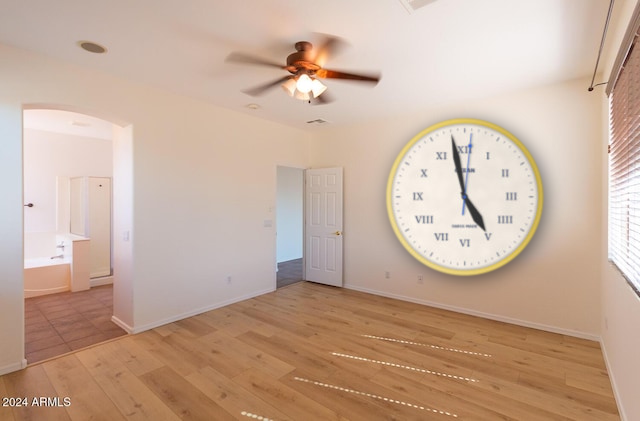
**4:58:01**
